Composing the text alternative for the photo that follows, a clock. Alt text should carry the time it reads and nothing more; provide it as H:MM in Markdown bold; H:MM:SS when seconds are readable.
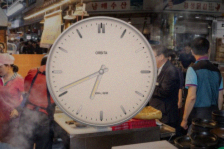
**6:41**
